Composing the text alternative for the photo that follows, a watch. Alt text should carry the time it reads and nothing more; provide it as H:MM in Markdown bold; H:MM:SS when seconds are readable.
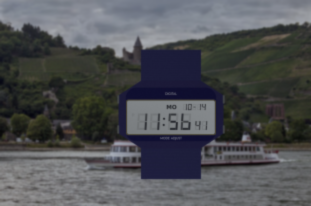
**11:56**
